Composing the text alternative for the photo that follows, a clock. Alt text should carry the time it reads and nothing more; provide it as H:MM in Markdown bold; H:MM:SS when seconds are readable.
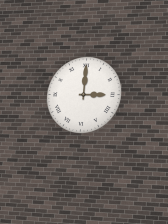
**3:00**
